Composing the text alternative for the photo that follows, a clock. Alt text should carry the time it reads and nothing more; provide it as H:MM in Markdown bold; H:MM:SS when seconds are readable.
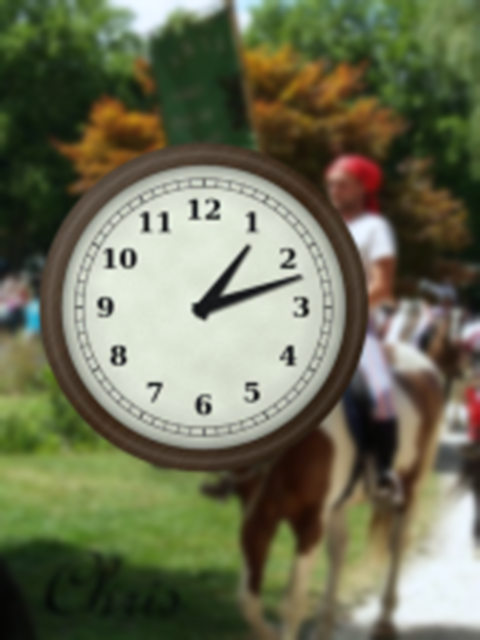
**1:12**
